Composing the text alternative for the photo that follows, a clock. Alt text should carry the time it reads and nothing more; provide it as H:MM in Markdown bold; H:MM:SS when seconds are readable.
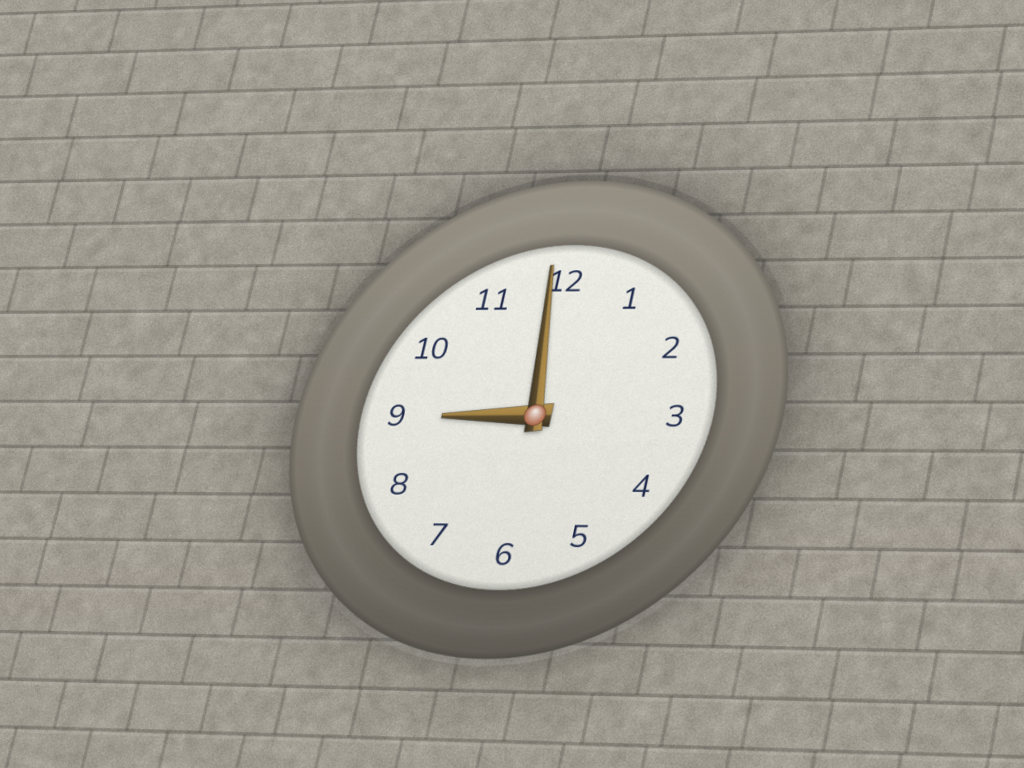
**8:59**
